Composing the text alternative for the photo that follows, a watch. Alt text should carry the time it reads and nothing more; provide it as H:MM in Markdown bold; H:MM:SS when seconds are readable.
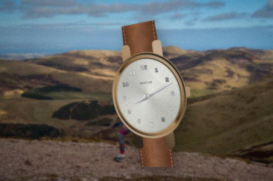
**8:12**
